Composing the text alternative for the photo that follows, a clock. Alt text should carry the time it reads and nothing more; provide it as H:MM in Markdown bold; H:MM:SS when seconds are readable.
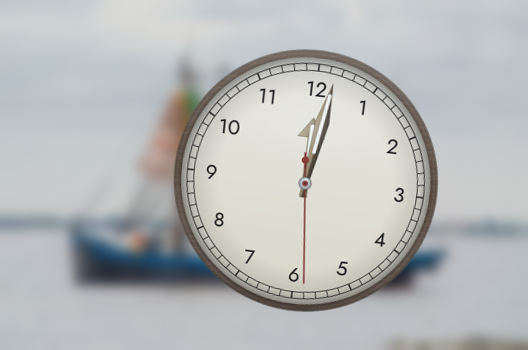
**12:01:29**
